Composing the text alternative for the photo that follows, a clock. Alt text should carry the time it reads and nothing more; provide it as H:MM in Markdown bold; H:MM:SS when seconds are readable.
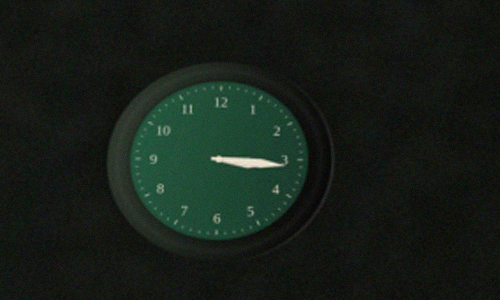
**3:16**
